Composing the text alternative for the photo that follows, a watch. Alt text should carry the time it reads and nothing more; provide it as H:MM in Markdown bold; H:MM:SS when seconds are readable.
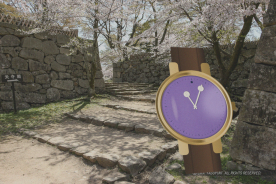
**11:04**
